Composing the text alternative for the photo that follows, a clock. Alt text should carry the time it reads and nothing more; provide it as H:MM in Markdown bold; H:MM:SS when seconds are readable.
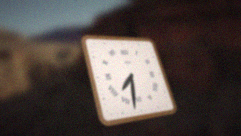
**7:32**
